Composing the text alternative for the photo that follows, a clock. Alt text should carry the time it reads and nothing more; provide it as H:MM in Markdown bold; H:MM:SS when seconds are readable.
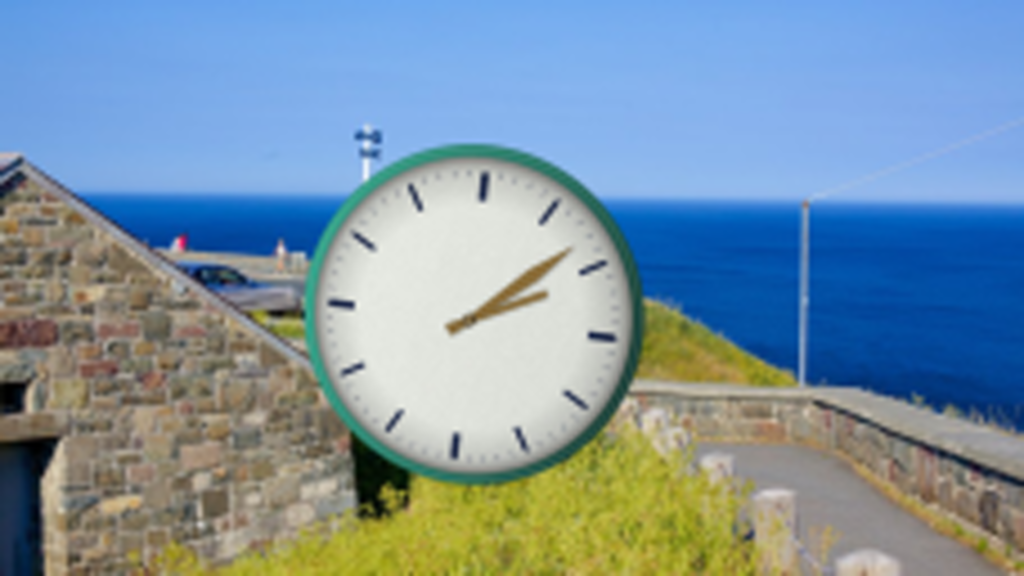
**2:08**
